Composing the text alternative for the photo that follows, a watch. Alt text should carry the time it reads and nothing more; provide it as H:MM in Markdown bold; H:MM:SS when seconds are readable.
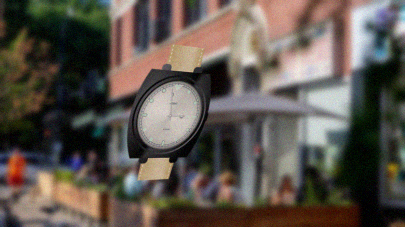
**2:58**
